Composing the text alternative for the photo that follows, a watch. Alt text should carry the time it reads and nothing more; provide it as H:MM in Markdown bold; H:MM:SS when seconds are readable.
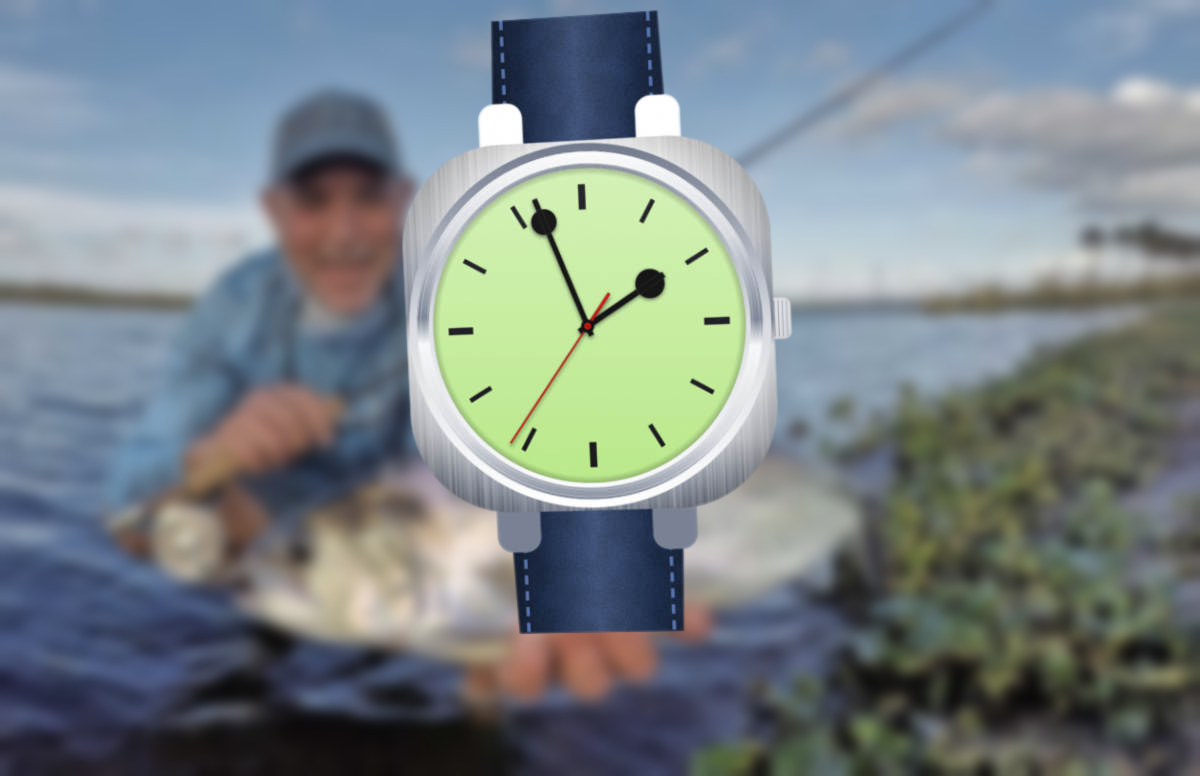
**1:56:36**
